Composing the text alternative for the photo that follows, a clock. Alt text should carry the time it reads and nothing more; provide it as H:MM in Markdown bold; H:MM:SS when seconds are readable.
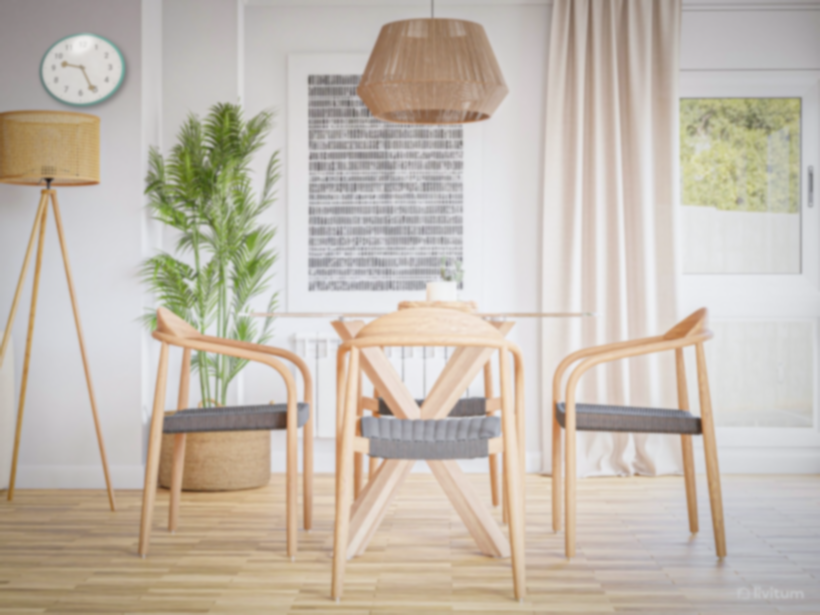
**9:26**
